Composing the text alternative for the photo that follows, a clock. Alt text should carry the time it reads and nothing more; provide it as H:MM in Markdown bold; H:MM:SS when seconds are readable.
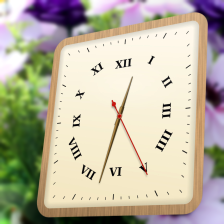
**12:32:25**
